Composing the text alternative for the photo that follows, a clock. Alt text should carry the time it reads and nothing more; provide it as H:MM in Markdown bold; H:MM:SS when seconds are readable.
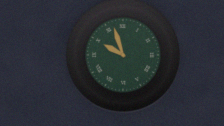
**9:57**
